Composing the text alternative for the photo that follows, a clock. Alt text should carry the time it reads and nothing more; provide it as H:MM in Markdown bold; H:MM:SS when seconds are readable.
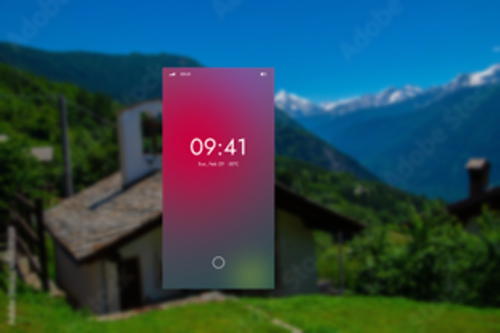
**9:41**
